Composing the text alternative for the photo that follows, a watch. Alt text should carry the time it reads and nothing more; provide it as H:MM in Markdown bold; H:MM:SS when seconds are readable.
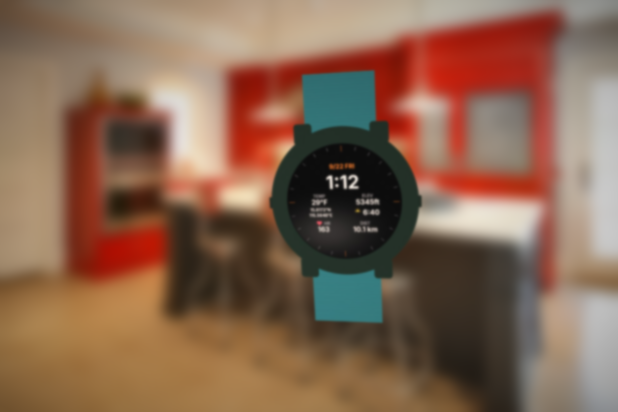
**1:12**
